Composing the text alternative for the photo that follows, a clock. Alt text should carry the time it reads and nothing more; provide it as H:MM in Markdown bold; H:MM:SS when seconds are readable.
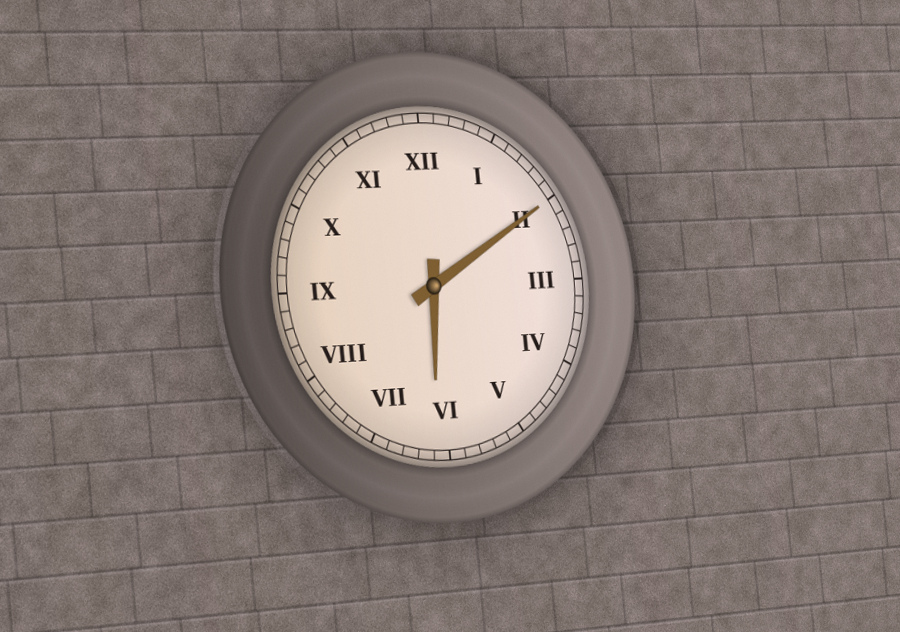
**6:10**
